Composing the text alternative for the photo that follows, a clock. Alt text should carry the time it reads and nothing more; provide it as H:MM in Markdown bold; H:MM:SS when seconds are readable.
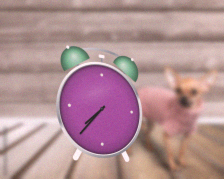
**7:37**
